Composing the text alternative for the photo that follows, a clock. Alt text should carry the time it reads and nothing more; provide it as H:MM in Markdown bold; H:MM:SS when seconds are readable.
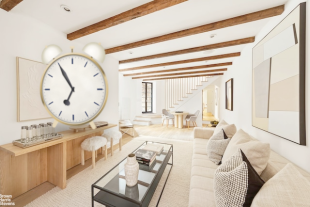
**6:55**
